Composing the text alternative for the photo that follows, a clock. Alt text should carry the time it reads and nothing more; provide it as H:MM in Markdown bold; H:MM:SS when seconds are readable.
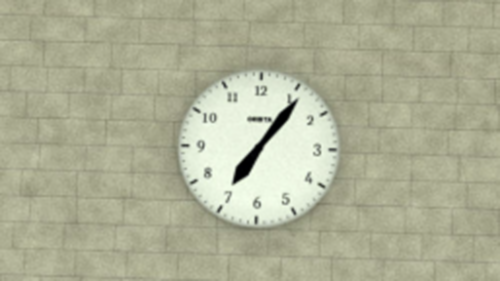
**7:06**
